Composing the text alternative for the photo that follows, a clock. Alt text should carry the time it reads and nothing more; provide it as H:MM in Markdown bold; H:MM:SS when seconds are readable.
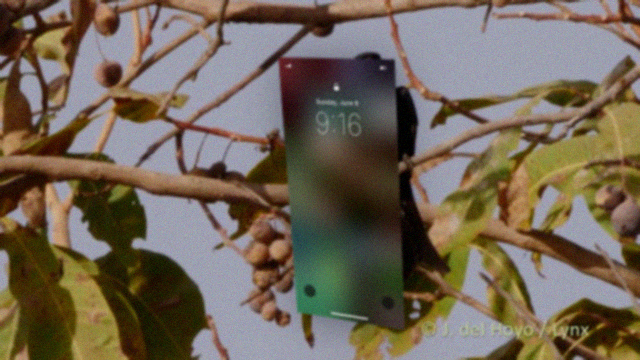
**9:16**
